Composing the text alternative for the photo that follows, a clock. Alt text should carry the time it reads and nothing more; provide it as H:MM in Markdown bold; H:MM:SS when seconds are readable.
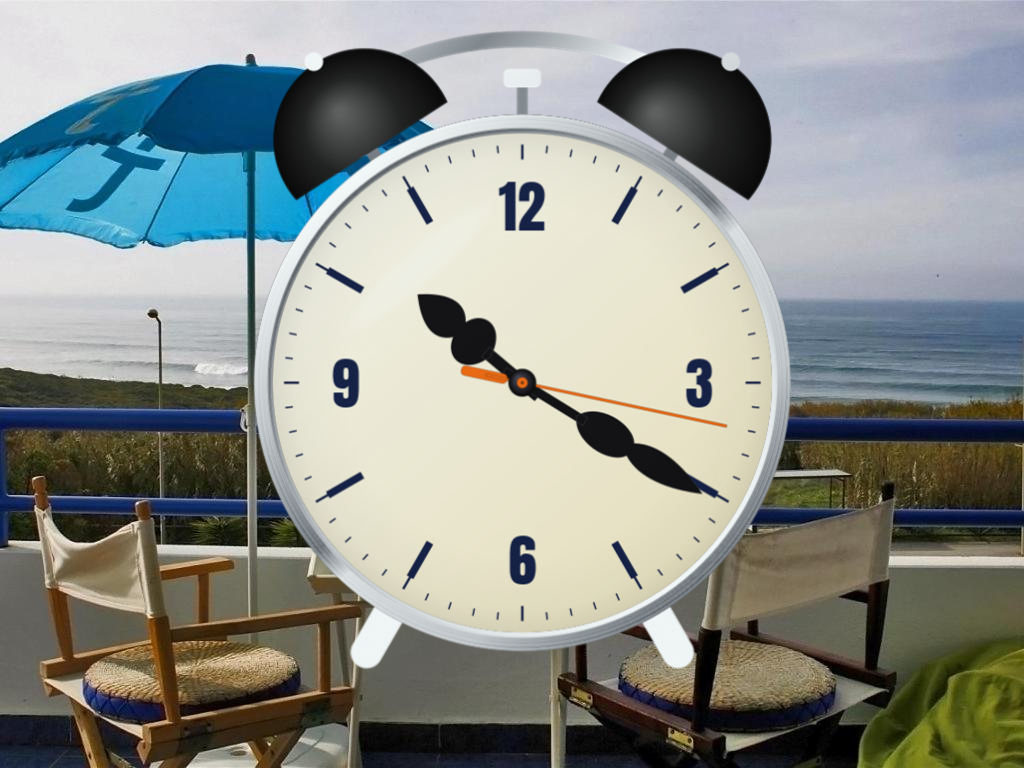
**10:20:17**
